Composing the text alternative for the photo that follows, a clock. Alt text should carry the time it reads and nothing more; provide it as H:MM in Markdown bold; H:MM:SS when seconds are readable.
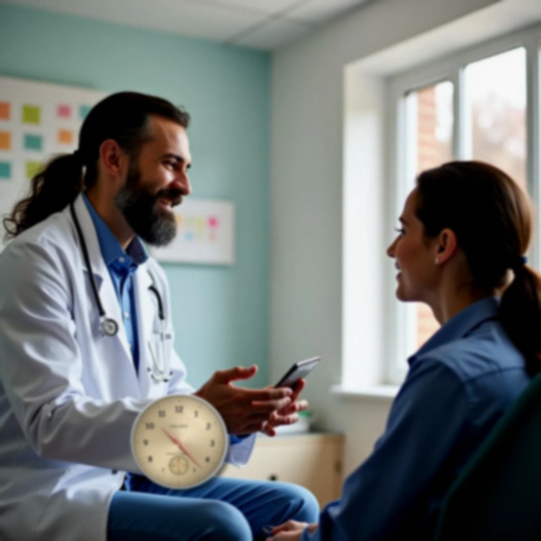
**10:23**
